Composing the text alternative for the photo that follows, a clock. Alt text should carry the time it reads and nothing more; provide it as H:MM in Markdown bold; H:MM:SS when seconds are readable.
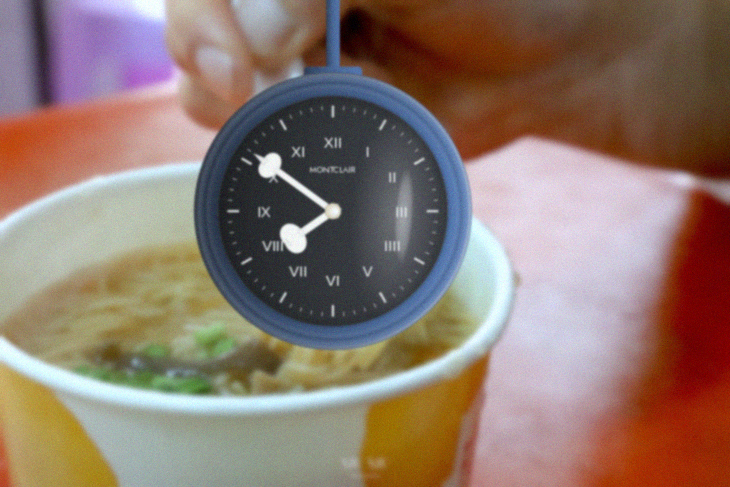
**7:51**
